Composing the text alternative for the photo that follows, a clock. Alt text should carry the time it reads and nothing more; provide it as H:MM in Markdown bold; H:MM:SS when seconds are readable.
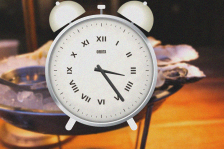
**3:24**
